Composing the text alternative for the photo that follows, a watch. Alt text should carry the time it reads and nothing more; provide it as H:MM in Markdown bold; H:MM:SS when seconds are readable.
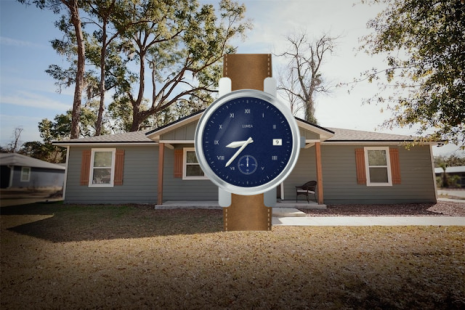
**8:37**
